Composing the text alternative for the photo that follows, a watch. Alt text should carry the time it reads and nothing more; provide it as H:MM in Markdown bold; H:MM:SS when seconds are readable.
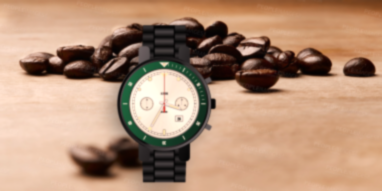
**3:35**
